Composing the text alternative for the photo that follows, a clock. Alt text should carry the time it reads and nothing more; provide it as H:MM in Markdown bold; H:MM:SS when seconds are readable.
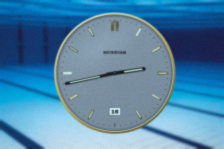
**2:43**
